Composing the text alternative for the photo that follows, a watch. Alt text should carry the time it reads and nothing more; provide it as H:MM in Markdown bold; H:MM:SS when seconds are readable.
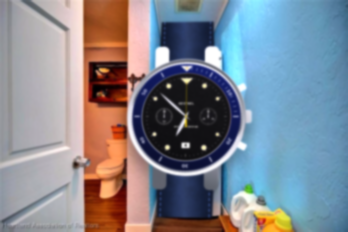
**6:52**
